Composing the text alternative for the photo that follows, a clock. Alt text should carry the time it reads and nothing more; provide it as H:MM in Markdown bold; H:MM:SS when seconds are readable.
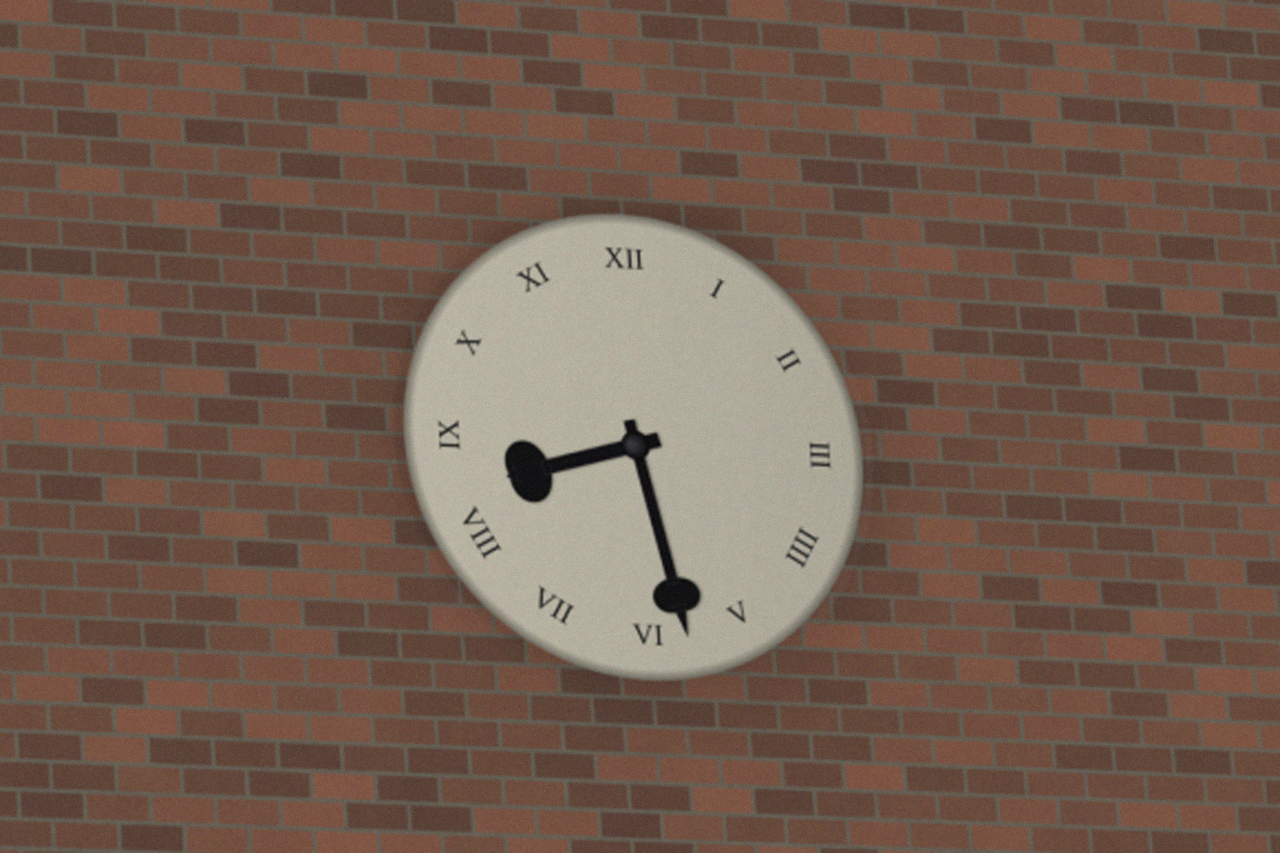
**8:28**
